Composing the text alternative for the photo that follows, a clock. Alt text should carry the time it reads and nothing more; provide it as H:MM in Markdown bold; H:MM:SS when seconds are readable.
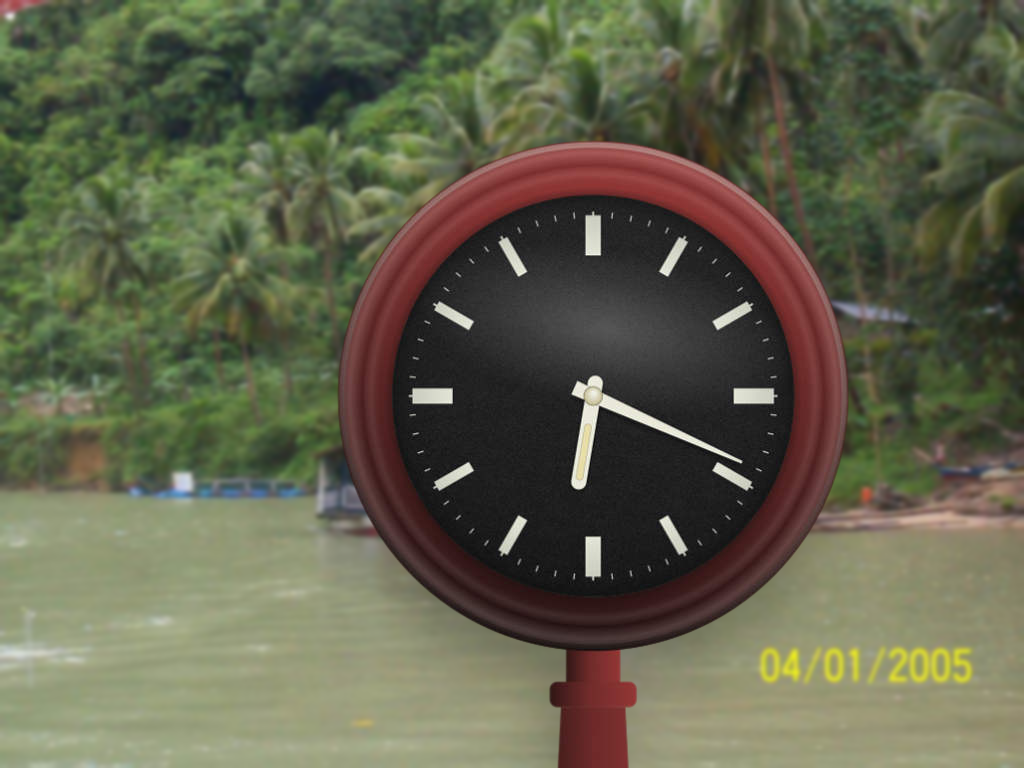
**6:19**
